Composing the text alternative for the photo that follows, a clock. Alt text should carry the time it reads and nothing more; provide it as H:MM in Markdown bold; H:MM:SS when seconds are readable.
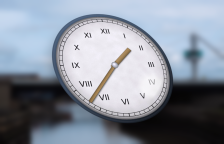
**1:37**
